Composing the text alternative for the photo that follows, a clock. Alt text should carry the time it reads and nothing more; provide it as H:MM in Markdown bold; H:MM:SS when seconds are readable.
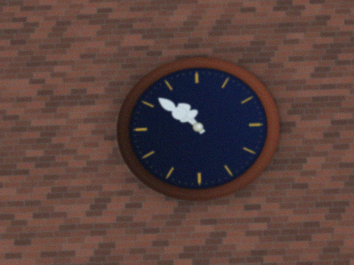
**10:52**
